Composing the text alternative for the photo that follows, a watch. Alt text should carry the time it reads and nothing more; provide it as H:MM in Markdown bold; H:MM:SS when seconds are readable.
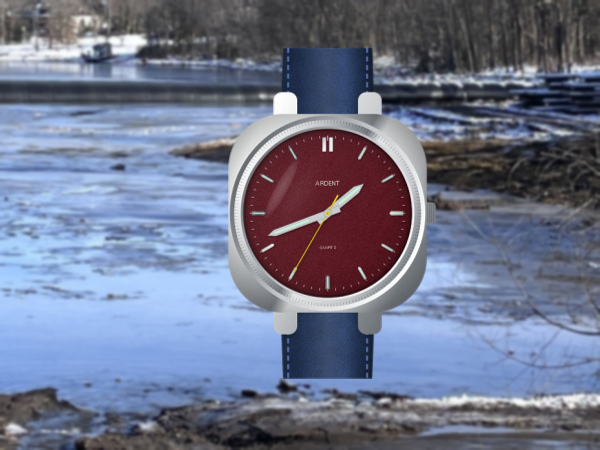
**1:41:35**
